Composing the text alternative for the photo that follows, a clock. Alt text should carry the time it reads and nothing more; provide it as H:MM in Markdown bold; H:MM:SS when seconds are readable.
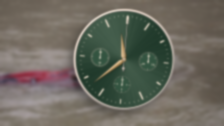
**11:38**
